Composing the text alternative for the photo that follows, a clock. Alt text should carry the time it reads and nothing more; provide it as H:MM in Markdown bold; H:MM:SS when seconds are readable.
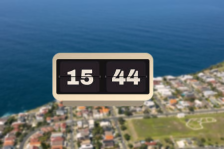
**15:44**
